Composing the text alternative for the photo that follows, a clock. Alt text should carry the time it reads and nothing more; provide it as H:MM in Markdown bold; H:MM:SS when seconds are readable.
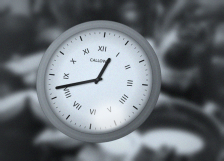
**12:42**
